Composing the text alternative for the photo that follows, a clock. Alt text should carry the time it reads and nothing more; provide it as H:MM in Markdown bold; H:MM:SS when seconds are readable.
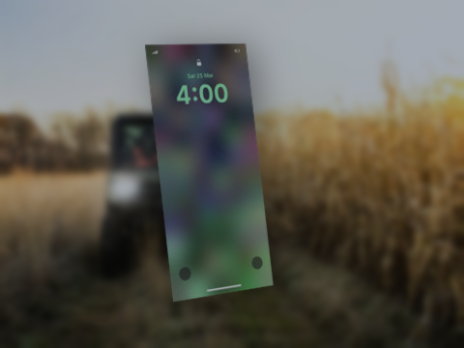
**4:00**
